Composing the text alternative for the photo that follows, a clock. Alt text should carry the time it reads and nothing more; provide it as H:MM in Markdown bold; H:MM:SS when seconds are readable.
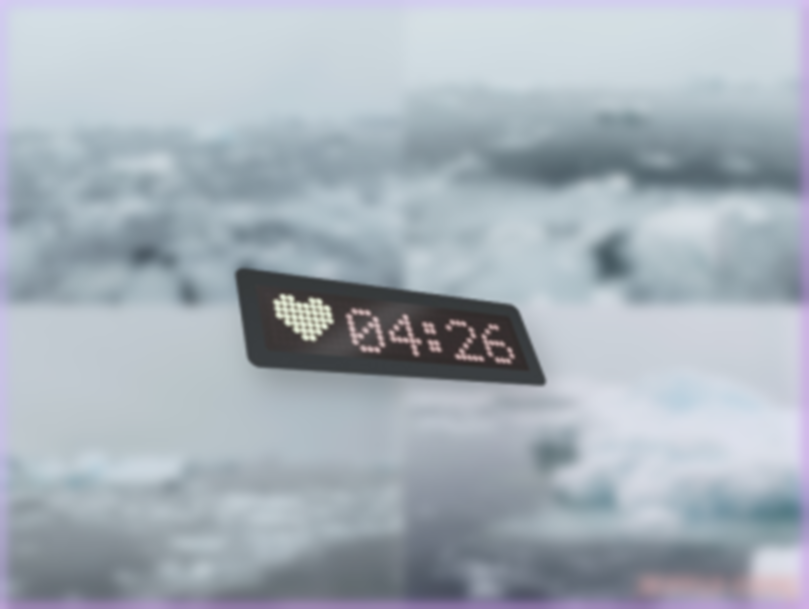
**4:26**
